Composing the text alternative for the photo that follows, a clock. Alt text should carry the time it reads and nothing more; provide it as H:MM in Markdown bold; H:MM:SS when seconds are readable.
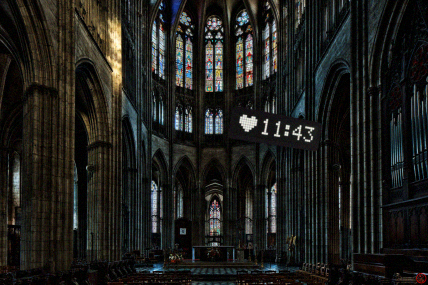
**11:43**
